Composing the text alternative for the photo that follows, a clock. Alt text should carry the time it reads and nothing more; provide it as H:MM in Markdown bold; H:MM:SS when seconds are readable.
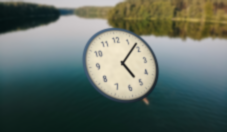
**5:08**
